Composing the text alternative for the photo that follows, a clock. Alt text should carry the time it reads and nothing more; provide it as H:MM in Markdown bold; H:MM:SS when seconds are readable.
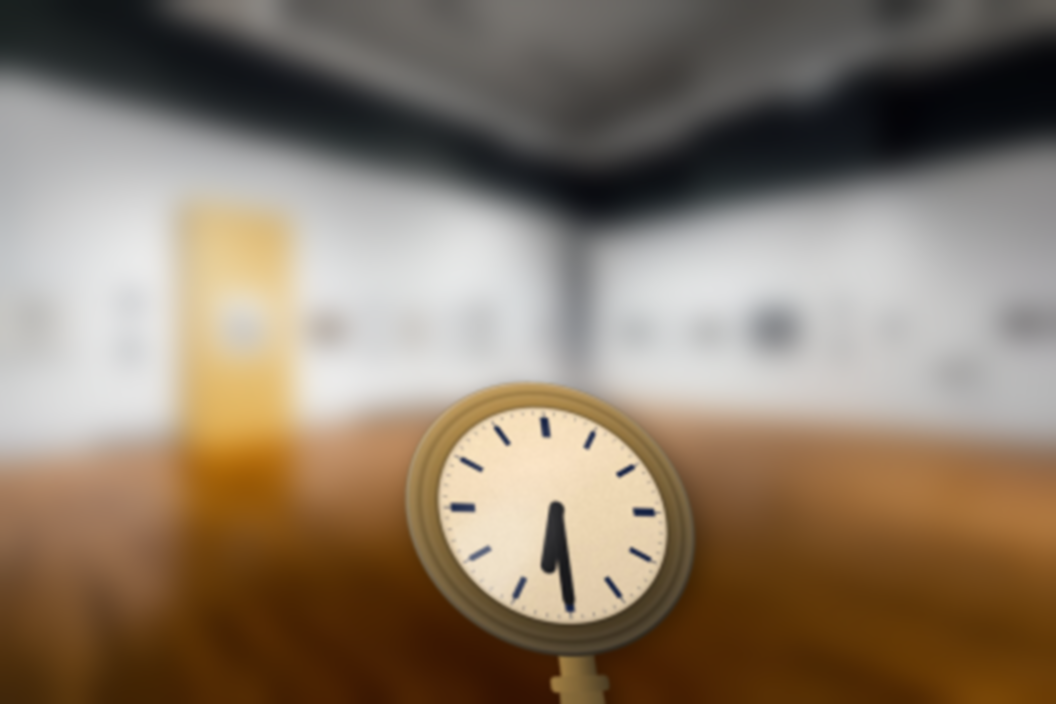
**6:30**
